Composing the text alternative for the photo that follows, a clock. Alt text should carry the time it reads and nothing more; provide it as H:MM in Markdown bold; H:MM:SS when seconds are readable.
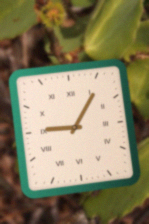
**9:06**
